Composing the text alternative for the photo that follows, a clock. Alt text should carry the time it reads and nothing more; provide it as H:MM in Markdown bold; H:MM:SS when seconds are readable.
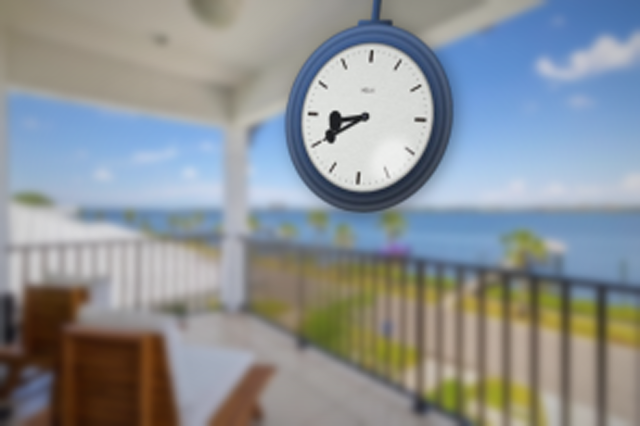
**8:40**
